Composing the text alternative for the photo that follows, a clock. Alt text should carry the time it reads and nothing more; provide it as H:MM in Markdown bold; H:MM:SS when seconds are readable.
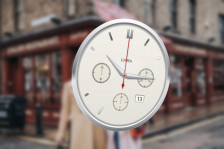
**10:15**
